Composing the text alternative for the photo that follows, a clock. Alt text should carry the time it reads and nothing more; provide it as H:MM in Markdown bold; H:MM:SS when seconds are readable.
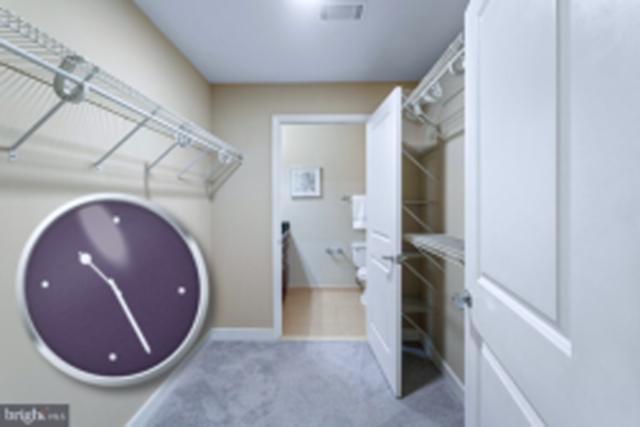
**10:25**
